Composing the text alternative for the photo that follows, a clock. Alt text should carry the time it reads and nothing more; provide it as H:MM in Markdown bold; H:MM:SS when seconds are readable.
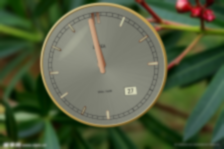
**11:59**
